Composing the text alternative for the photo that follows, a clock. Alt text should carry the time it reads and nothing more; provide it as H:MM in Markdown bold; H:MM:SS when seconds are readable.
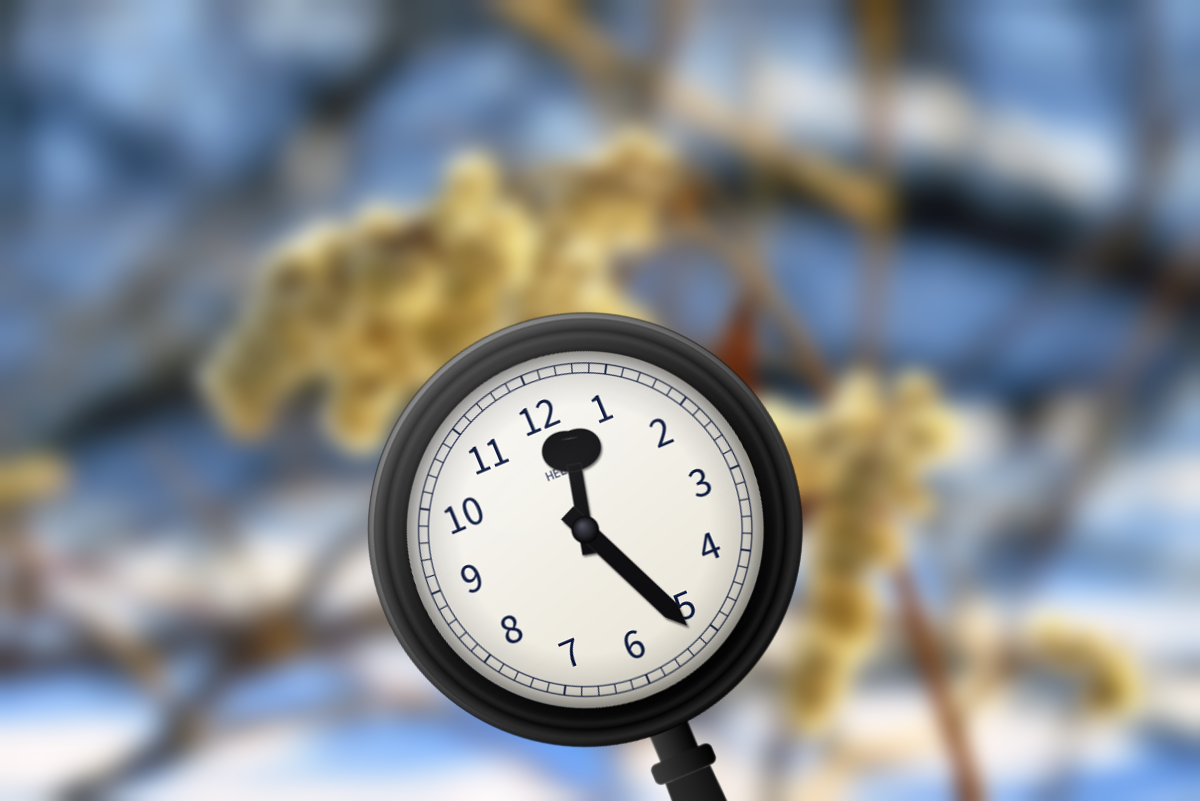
**12:26**
